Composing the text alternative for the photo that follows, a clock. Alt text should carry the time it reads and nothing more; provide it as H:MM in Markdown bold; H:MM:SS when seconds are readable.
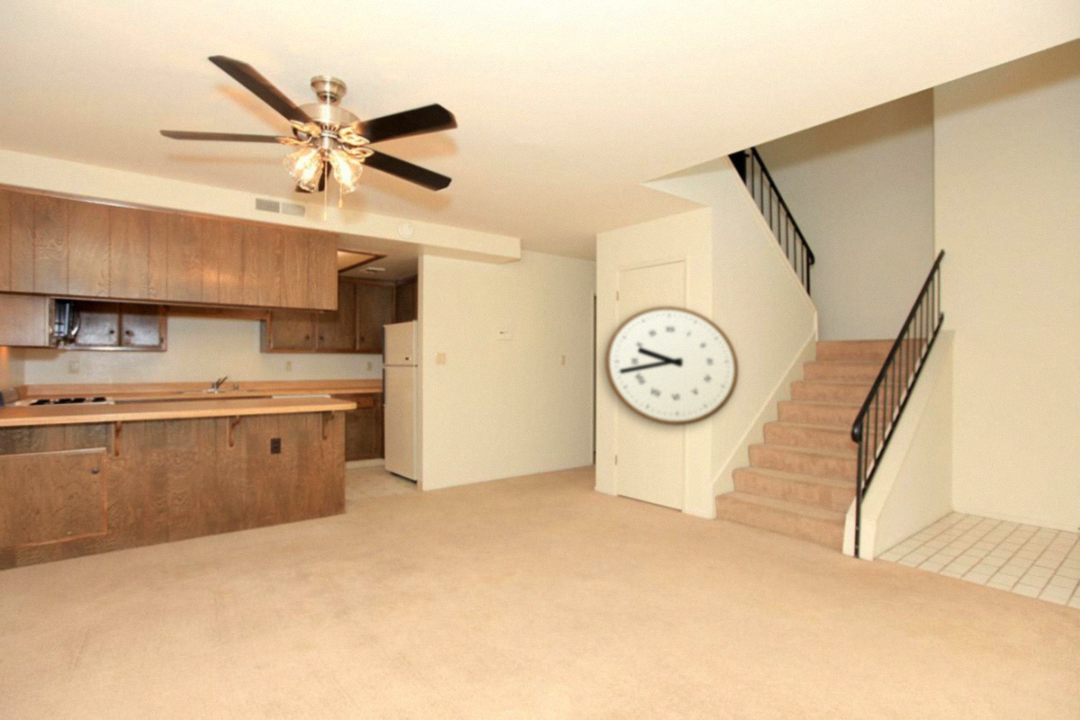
**9:43**
